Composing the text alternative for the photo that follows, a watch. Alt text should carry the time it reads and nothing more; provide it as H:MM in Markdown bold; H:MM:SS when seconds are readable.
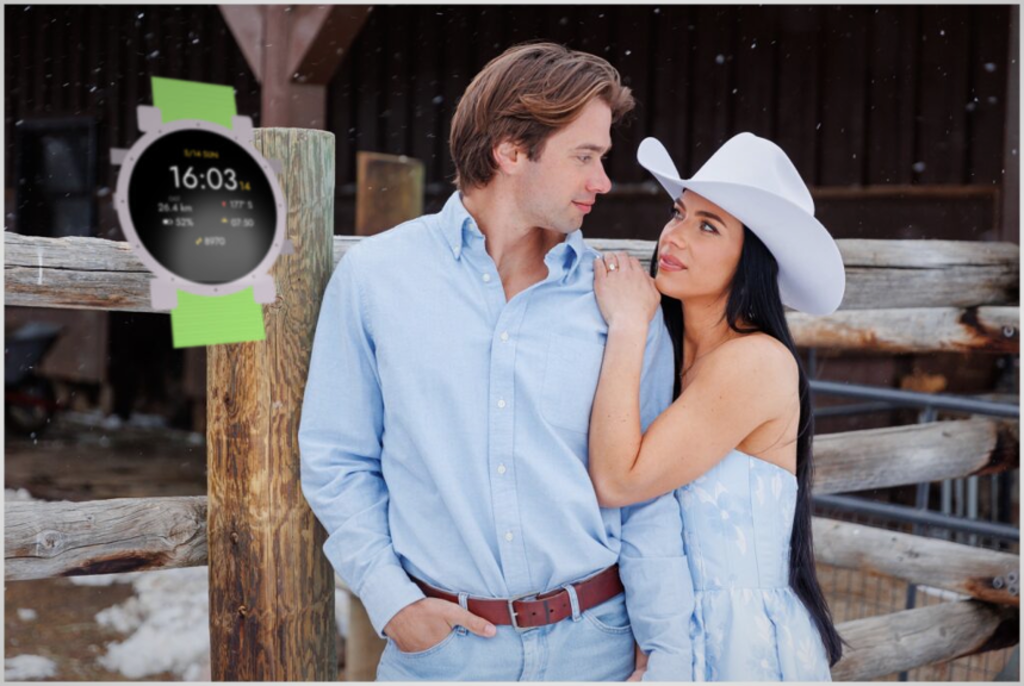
**16:03**
